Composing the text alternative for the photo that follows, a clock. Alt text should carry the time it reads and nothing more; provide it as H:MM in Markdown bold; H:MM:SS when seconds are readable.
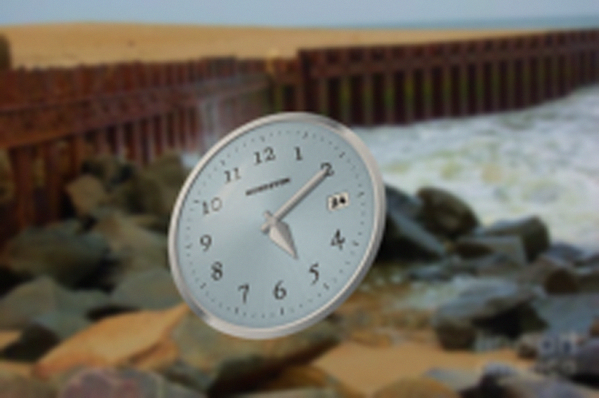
**5:10**
